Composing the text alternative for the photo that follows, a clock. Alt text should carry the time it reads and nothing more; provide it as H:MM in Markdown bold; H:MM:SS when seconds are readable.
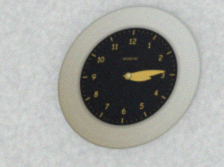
**3:14**
